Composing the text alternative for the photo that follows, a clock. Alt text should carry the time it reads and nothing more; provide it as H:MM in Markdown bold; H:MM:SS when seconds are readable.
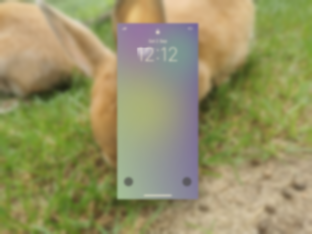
**12:12**
